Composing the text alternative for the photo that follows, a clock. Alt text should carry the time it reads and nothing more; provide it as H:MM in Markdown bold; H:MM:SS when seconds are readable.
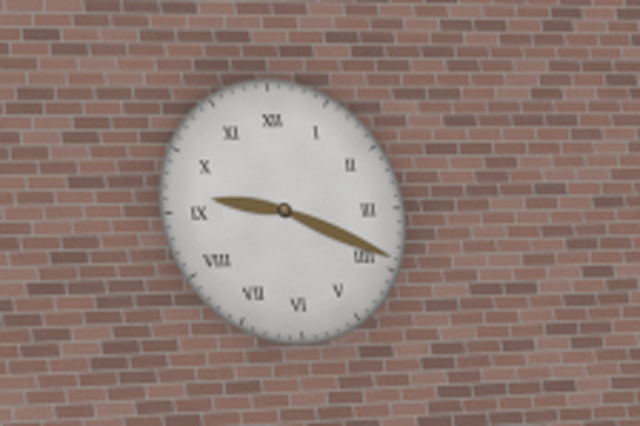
**9:19**
